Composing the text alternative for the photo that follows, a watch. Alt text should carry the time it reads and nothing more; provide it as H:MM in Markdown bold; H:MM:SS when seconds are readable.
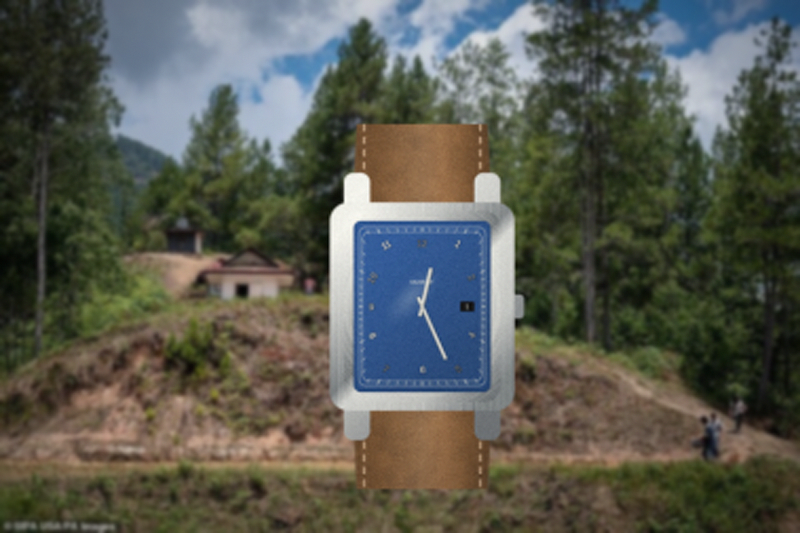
**12:26**
